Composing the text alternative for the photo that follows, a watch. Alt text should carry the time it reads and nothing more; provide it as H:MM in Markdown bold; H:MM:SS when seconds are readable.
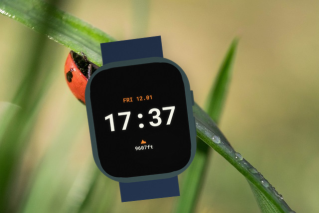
**17:37**
